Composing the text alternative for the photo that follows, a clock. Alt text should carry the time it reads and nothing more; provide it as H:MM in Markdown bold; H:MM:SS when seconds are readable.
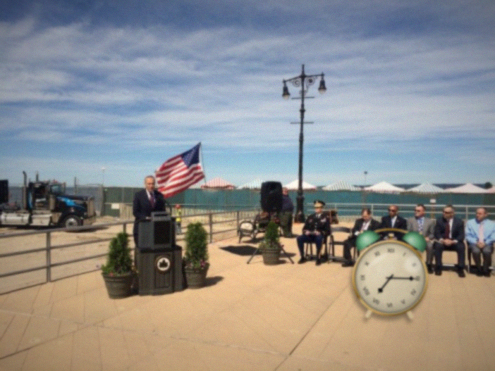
**7:15**
